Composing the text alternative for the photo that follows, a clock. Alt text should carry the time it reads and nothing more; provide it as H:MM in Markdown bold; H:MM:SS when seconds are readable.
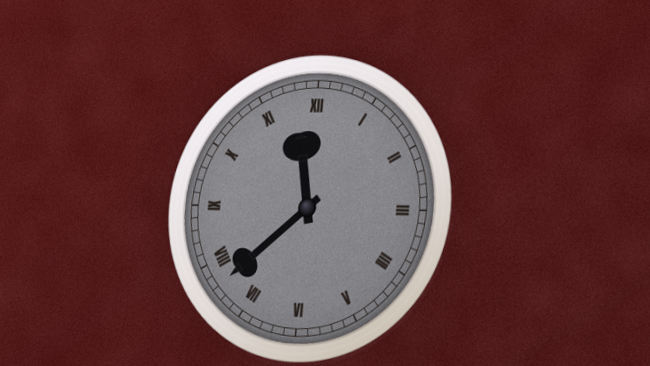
**11:38**
